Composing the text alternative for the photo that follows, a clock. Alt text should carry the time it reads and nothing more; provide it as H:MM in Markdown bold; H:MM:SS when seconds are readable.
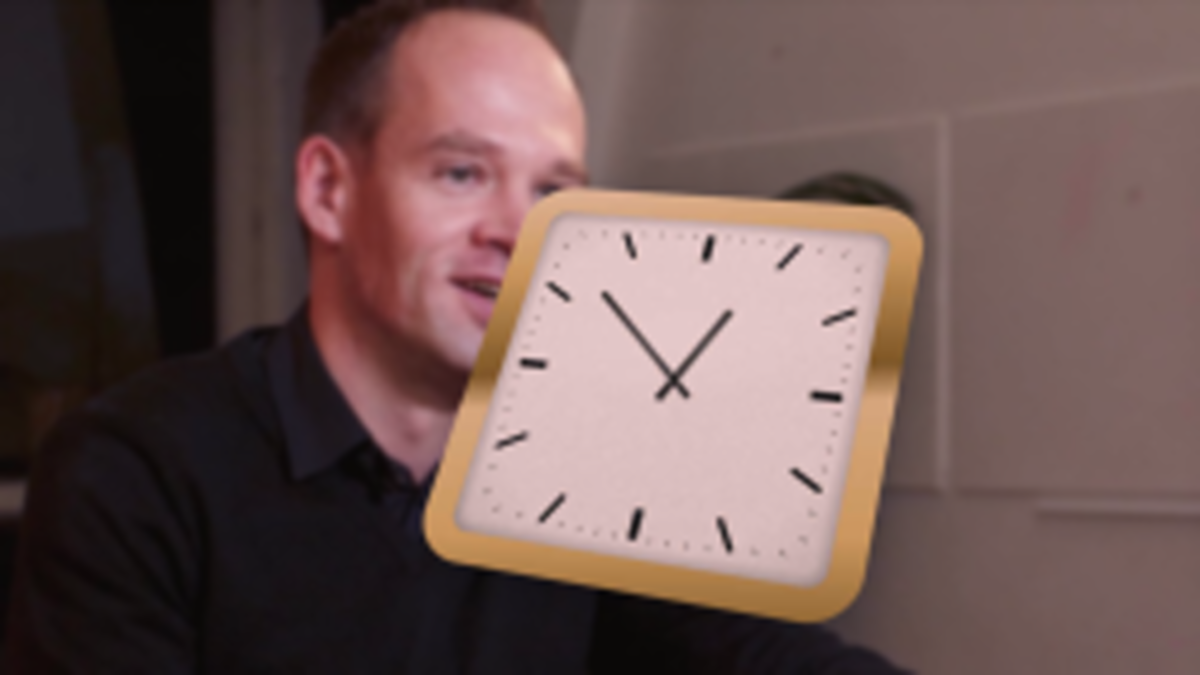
**12:52**
